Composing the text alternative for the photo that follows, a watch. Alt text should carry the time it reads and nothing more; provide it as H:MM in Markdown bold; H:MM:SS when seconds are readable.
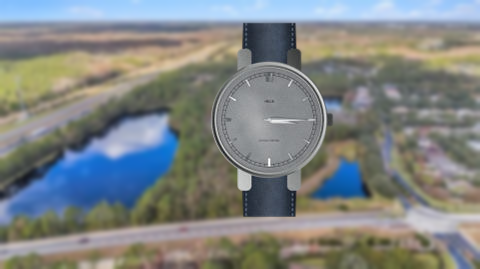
**3:15**
